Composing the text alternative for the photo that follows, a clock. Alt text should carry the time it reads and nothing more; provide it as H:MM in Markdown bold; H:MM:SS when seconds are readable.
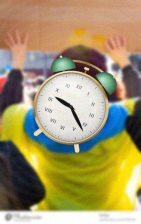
**9:22**
